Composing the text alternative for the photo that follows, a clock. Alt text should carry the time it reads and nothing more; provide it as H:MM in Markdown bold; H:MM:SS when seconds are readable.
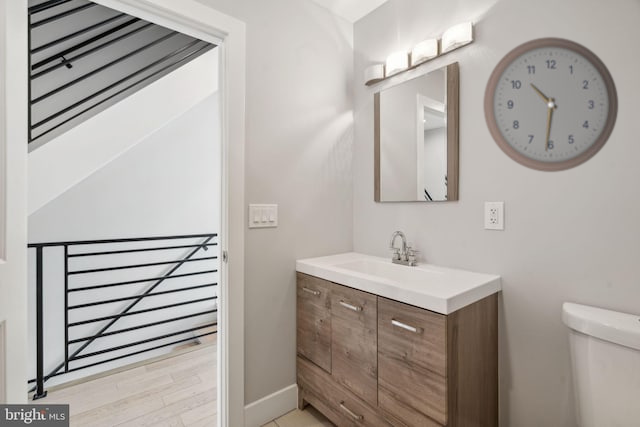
**10:31**
